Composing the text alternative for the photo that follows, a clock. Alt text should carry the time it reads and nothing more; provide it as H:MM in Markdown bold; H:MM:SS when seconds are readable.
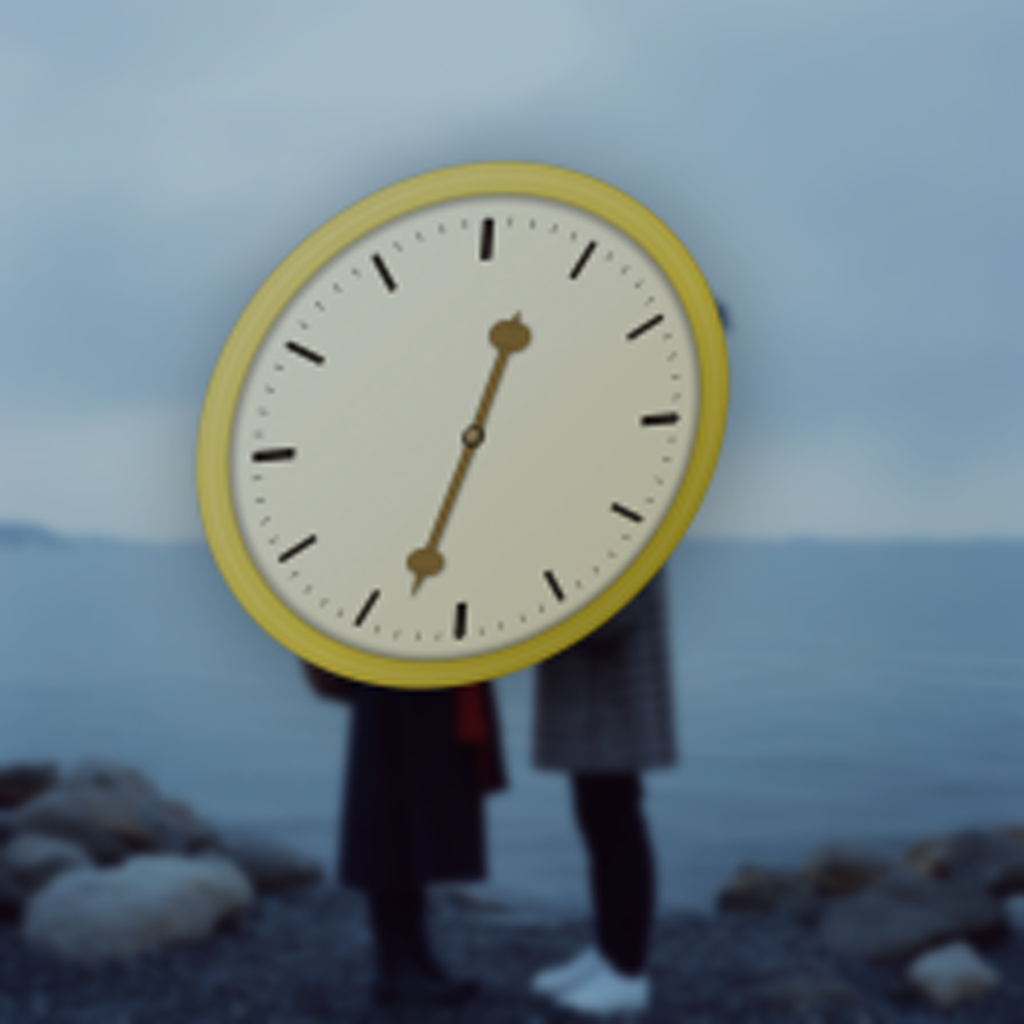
**12:33**
